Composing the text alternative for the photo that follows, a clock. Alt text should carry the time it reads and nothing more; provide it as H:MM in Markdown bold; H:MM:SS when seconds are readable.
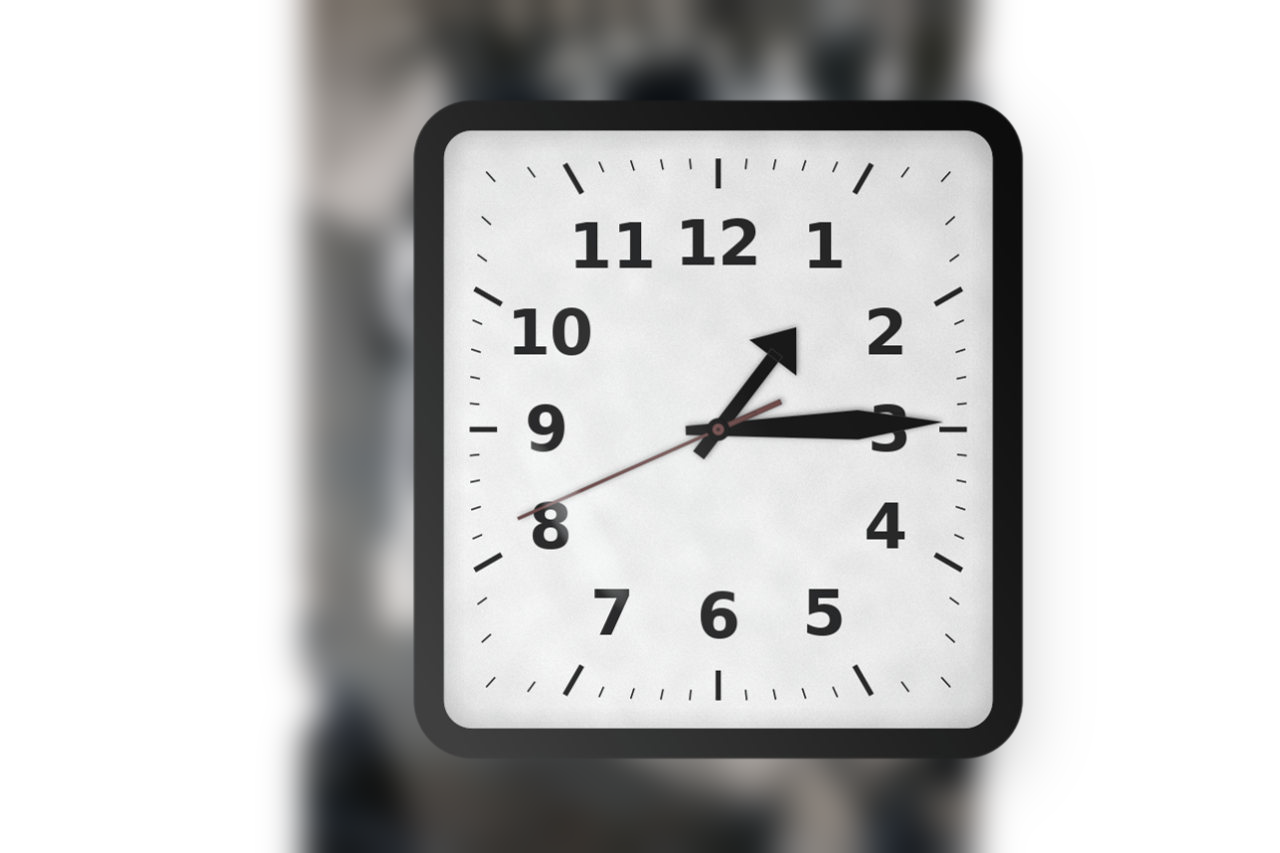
**1:14:41**
